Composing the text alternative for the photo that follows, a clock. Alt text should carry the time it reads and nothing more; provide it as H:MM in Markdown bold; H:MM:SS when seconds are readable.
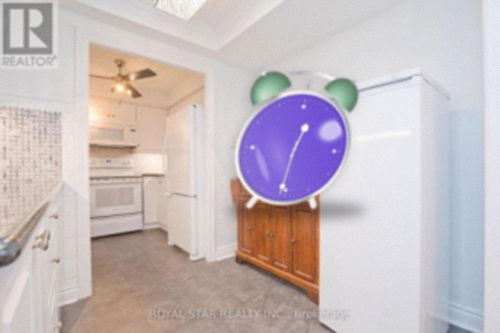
**12:31**
